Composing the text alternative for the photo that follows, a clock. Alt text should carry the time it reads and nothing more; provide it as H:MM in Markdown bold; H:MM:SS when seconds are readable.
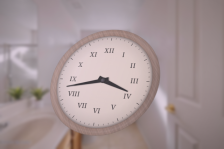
**3:43**
